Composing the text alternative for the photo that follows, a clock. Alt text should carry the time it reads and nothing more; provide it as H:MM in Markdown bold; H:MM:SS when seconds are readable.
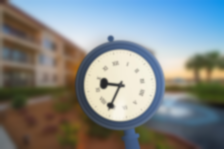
**9:36**
